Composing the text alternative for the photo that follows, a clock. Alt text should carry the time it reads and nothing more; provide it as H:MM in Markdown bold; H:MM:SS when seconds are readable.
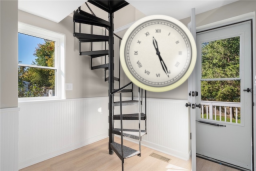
**11:26**
